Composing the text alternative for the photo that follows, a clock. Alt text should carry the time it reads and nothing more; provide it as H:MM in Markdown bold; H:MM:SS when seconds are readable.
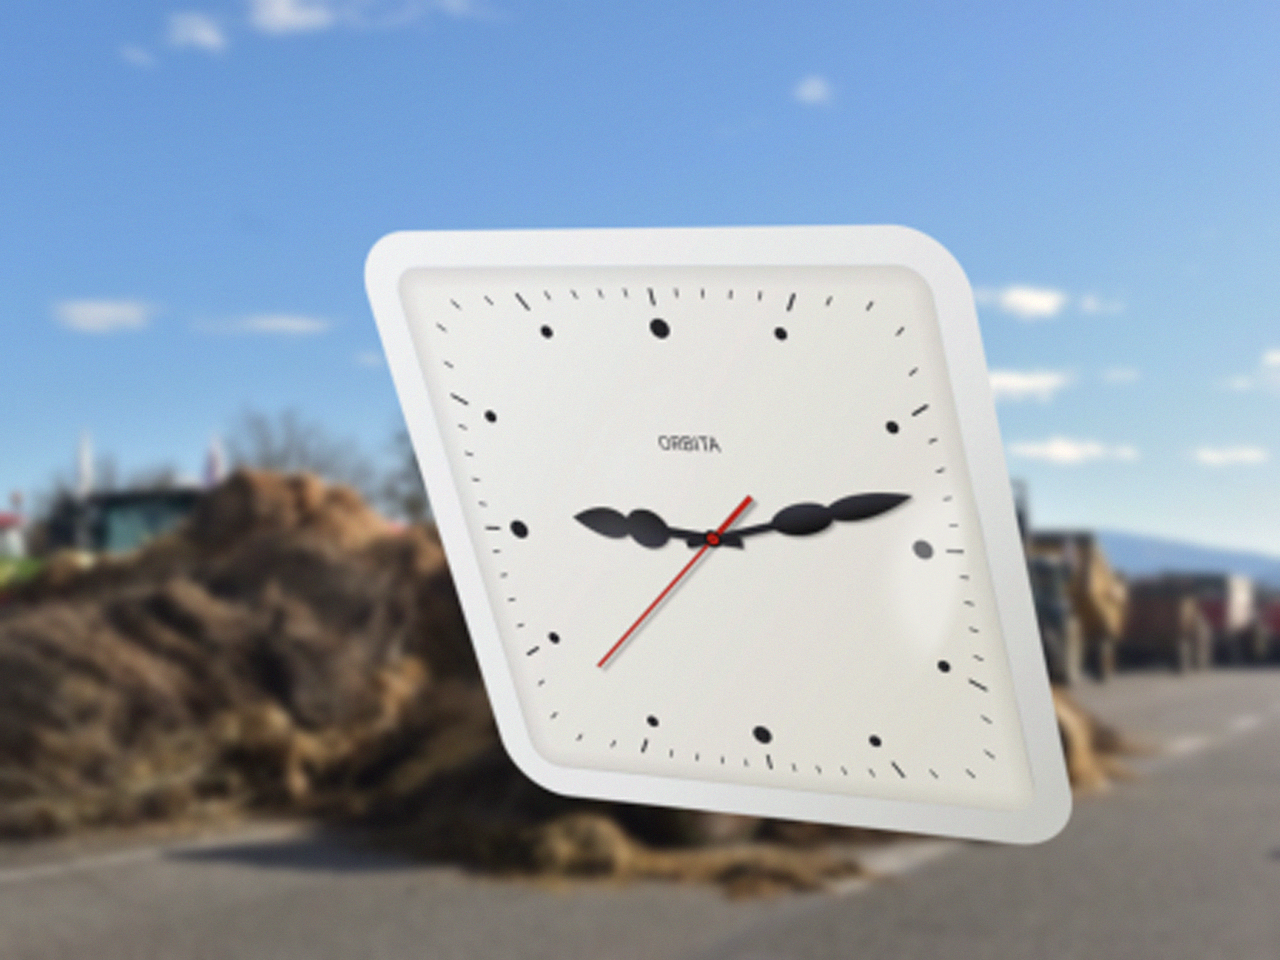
**9:12:38**
